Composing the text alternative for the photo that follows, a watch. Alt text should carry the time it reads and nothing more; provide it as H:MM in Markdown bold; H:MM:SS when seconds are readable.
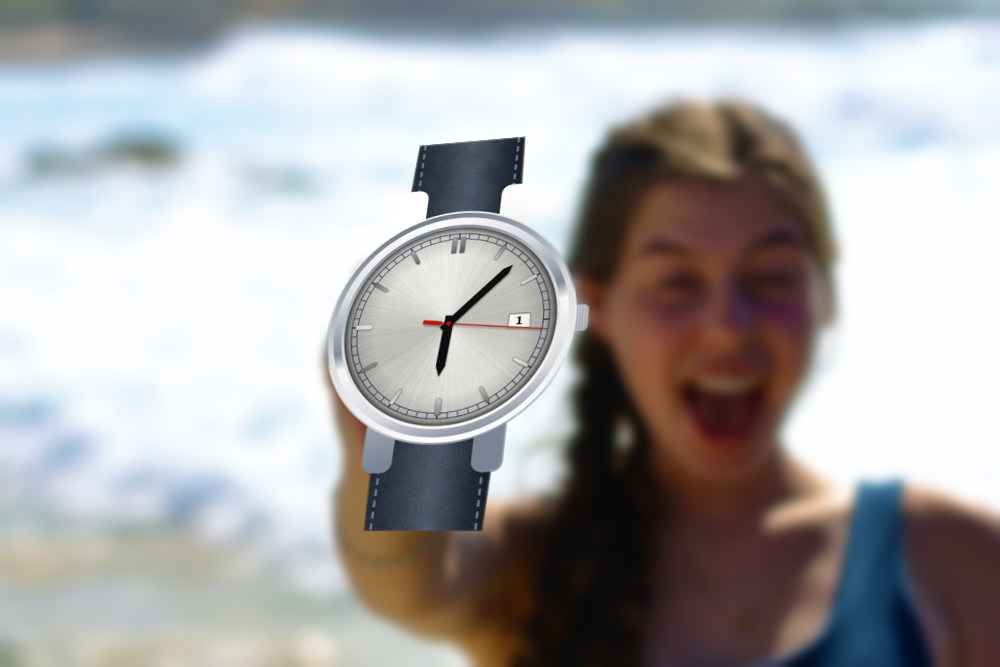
**6:07:16**
